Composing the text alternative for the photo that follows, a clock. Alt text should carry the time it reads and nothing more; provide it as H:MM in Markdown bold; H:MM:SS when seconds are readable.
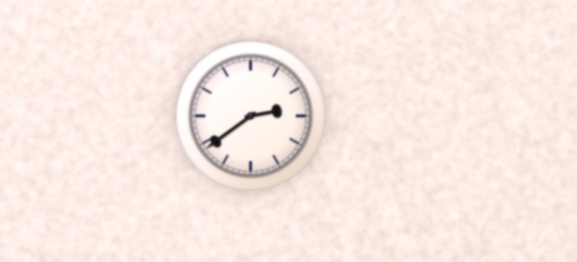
**2:39**
